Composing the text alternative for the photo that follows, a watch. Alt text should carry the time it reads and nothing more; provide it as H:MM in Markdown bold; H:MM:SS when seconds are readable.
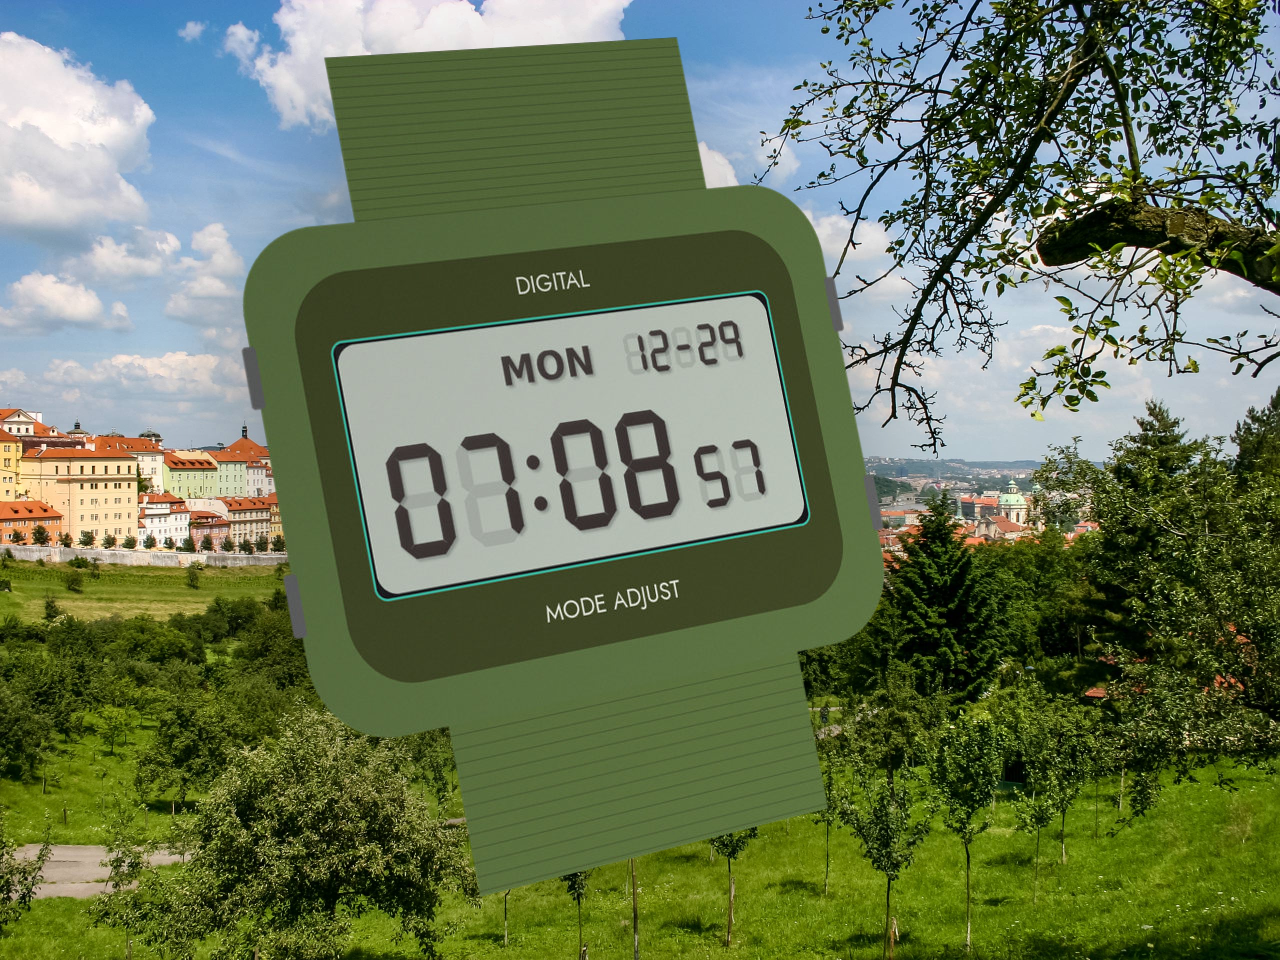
**7:08:57**
